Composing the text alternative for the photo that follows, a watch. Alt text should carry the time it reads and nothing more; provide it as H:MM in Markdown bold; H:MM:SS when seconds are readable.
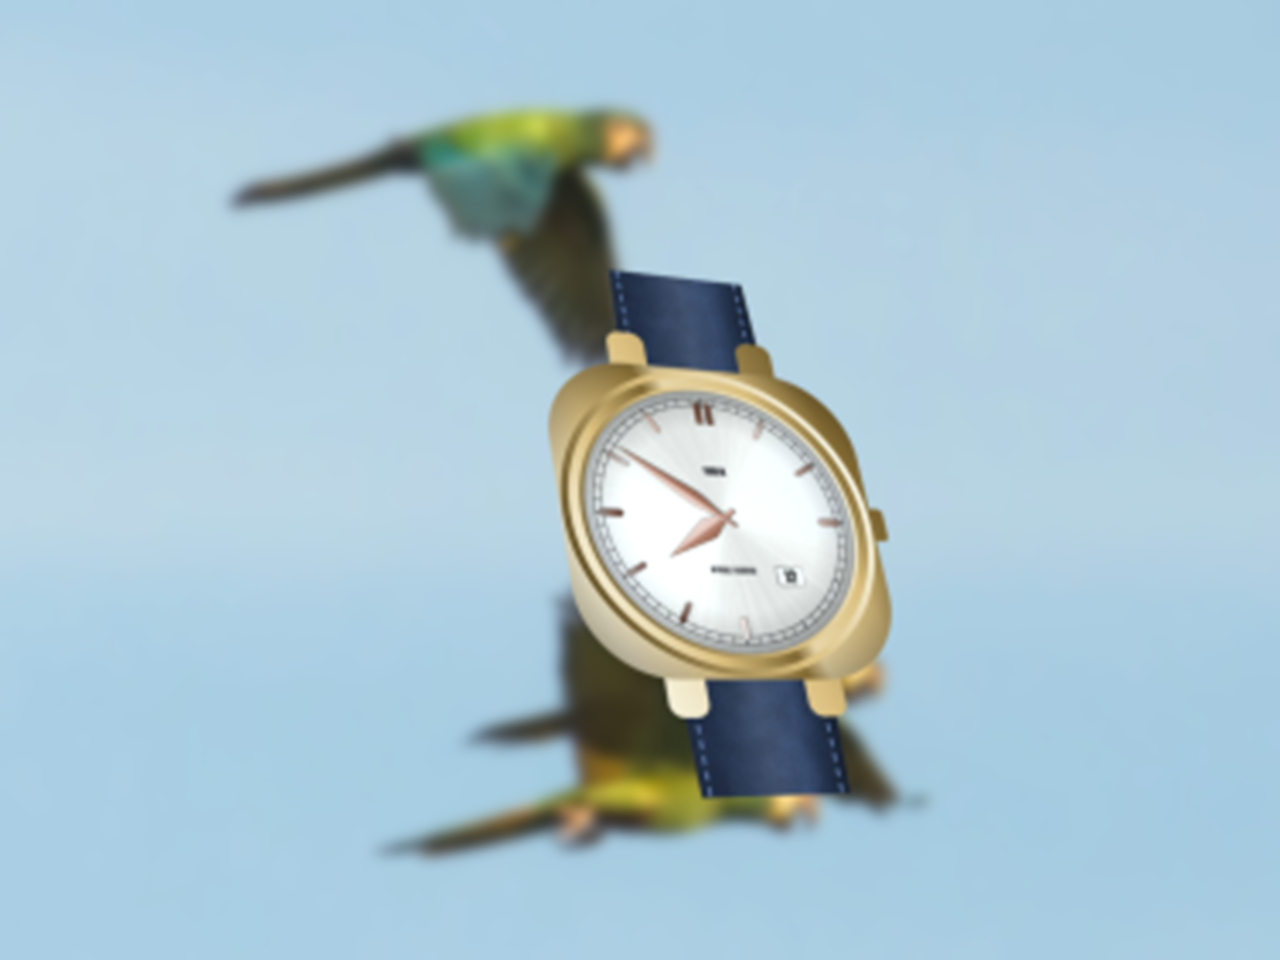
**7:51**
